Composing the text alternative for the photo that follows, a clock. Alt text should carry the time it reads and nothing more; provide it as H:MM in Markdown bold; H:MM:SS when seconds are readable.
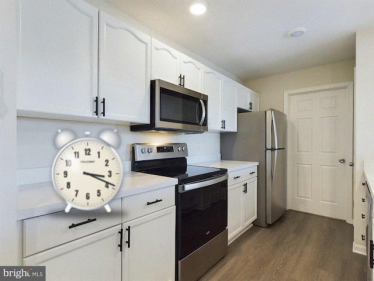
**3:19**
